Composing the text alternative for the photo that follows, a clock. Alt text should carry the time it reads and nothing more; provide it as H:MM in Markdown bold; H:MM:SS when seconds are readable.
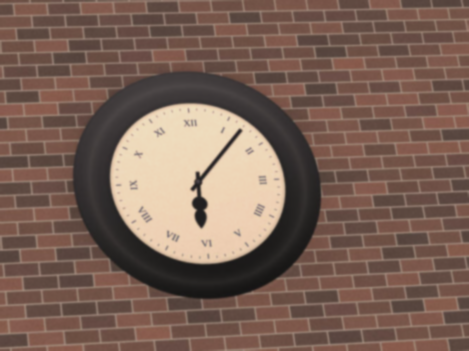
**6:07**
